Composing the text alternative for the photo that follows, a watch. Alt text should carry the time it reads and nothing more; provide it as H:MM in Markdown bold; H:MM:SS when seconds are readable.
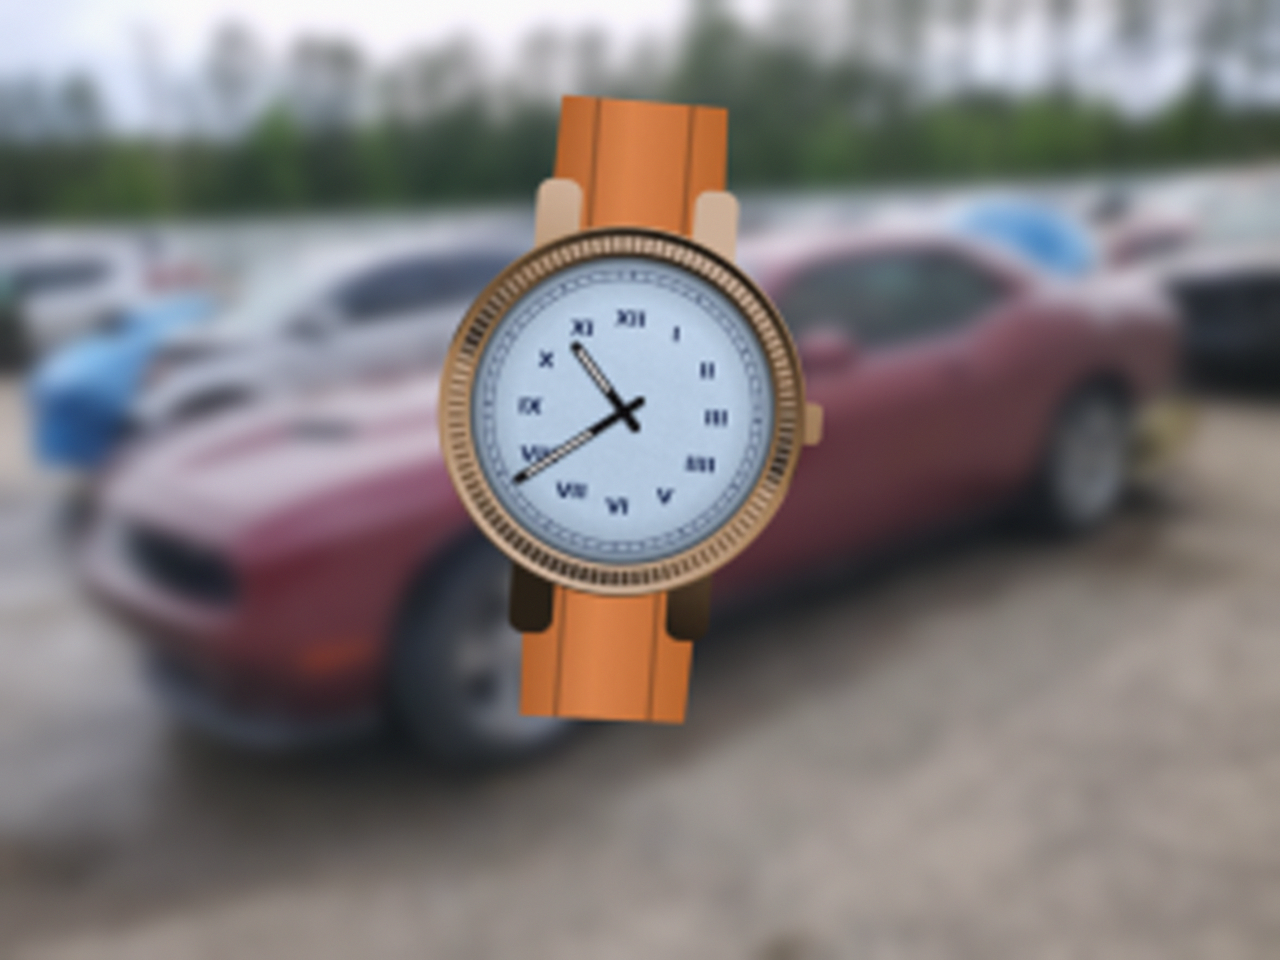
**10:39**
